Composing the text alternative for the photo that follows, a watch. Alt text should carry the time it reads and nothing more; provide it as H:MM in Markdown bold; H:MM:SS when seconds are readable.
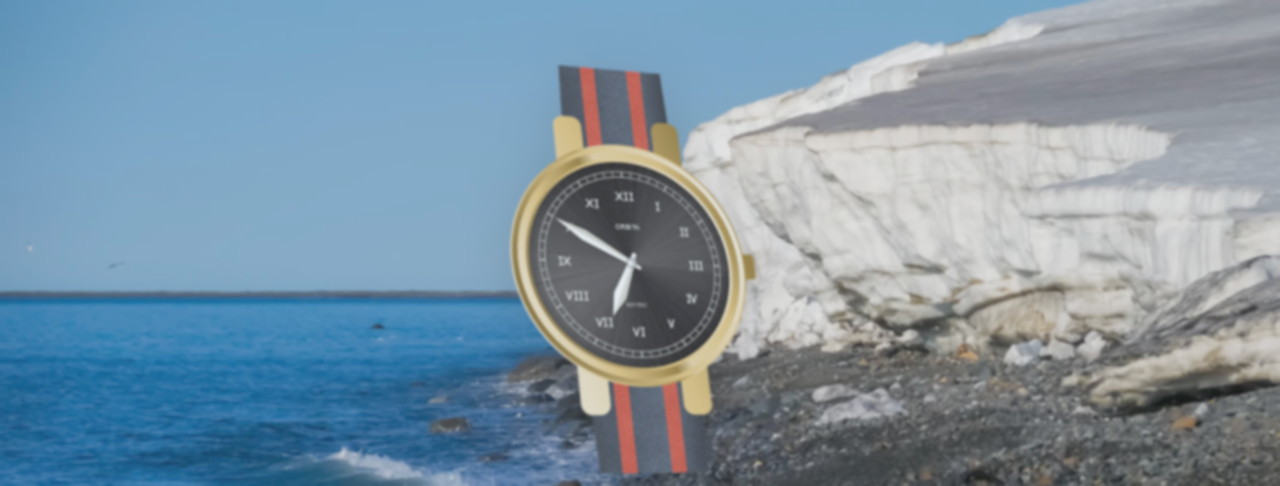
**6:50**
